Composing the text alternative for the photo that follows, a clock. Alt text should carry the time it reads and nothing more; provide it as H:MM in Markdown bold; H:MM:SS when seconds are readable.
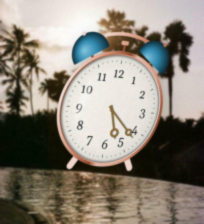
**5:22**
